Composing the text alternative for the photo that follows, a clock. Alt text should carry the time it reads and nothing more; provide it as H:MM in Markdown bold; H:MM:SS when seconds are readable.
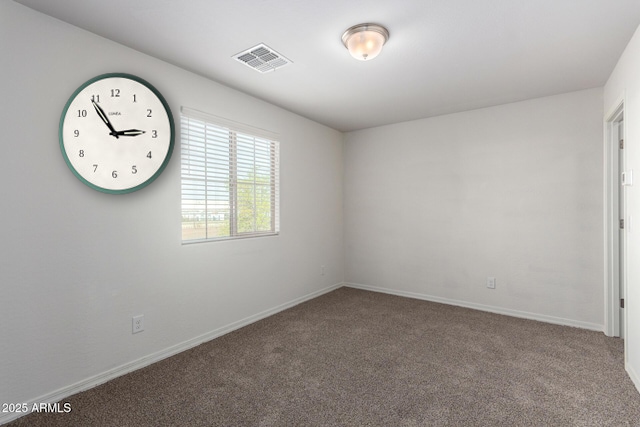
**2:54**
